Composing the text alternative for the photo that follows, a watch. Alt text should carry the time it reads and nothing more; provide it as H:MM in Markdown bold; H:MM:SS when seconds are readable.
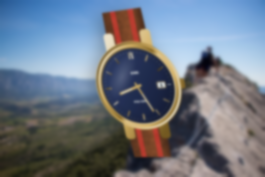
**8:26**
